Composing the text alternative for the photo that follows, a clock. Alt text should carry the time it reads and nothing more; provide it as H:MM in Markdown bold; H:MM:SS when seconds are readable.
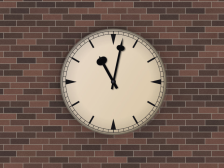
**11:02**
